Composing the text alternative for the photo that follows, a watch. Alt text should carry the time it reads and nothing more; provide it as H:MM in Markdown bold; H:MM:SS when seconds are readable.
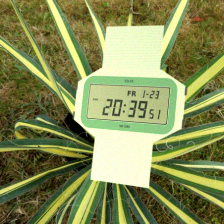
**20:39:51**
